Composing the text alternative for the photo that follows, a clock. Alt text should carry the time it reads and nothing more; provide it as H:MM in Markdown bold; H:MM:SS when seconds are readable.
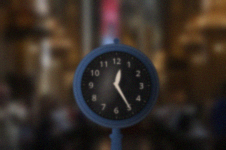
**12:25**
